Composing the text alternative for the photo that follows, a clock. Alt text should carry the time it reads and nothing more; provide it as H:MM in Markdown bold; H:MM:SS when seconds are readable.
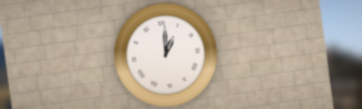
**1:01**
